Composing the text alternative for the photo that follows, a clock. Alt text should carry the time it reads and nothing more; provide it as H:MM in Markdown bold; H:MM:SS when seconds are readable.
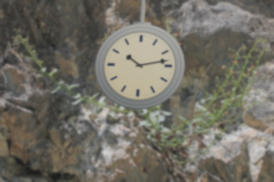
**10:13**
